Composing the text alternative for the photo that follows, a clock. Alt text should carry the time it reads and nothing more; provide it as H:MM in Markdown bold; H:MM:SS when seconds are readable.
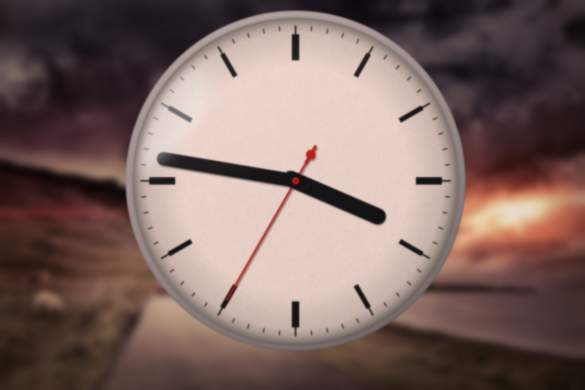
**3:46:35**
